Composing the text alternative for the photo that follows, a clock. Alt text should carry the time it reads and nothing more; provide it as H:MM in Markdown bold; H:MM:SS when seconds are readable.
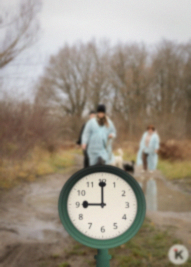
**9:00**
